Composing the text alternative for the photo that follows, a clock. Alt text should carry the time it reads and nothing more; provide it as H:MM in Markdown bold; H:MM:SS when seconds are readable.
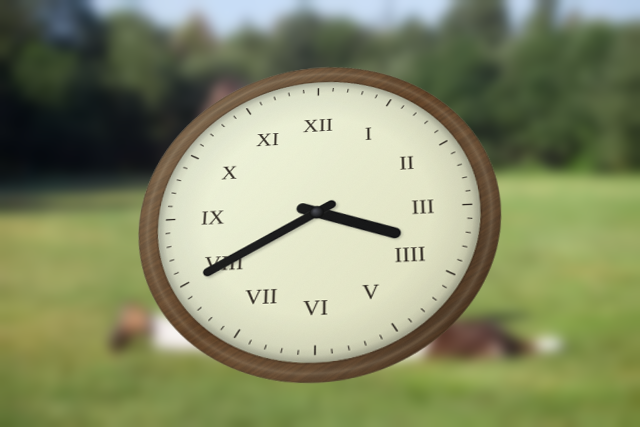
**3:40**
